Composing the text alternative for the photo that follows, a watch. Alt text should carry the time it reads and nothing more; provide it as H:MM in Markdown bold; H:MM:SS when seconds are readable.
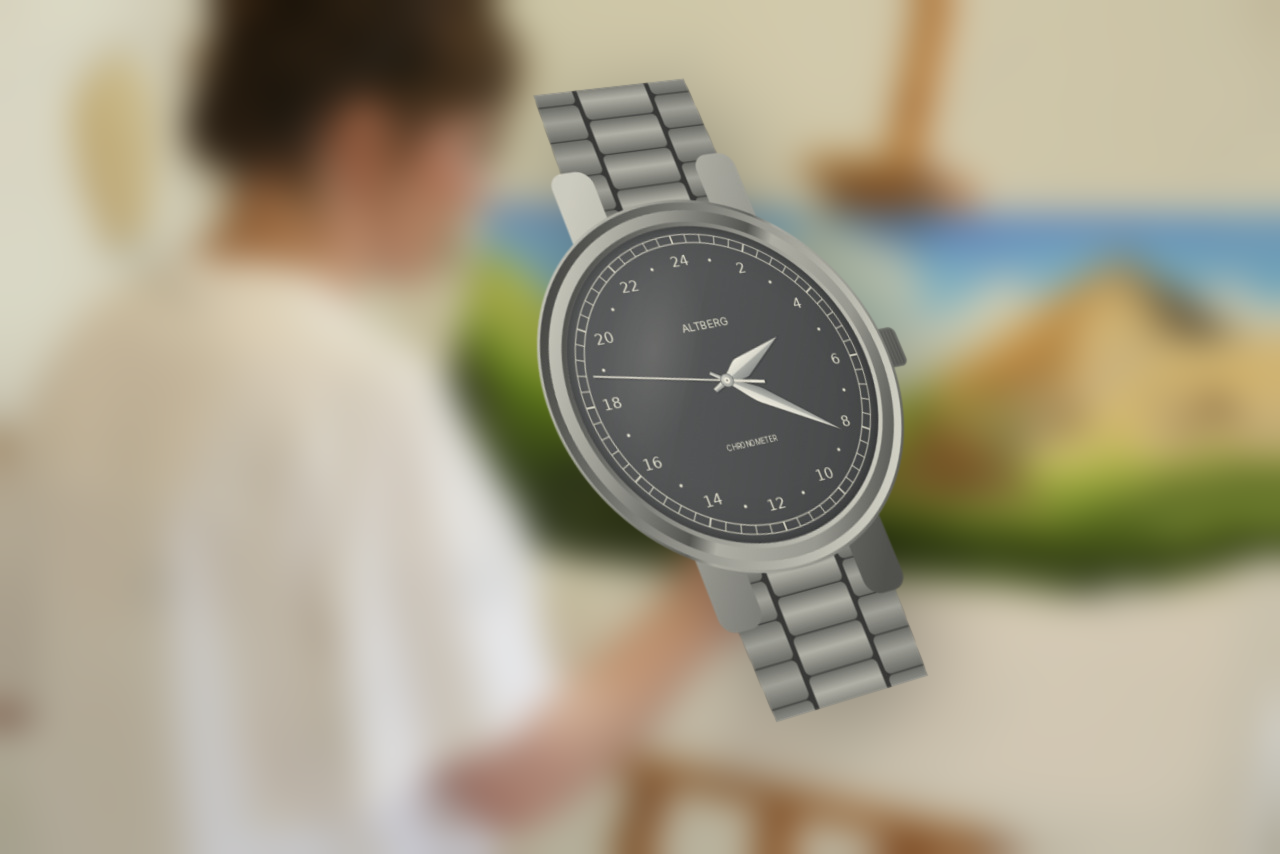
**4:20:47**
